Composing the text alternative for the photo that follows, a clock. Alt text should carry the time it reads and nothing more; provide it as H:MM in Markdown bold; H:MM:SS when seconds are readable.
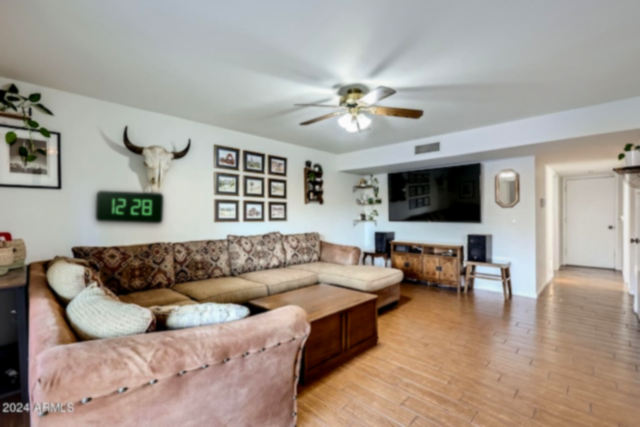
**12:28**
